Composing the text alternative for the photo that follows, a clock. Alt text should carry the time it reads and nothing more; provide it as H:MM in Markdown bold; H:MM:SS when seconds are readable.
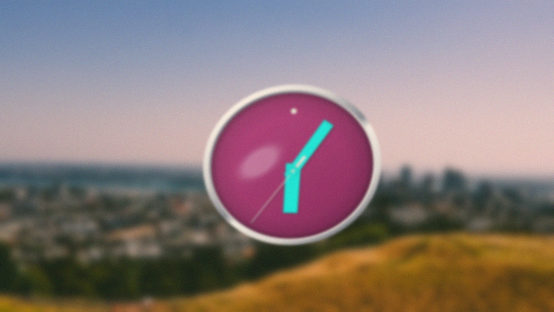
**6:05:36**
